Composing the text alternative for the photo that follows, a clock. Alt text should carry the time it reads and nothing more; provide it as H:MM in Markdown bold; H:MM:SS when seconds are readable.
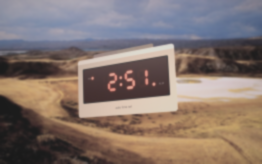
**2:51**
